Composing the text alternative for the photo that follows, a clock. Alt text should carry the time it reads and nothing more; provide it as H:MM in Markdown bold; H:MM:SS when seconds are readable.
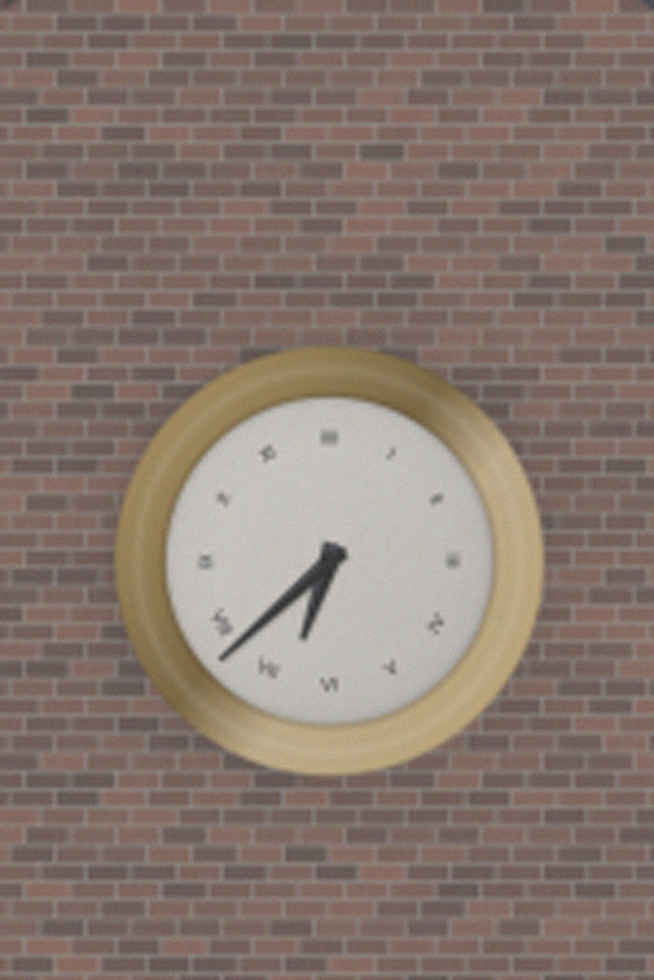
**6:38**
